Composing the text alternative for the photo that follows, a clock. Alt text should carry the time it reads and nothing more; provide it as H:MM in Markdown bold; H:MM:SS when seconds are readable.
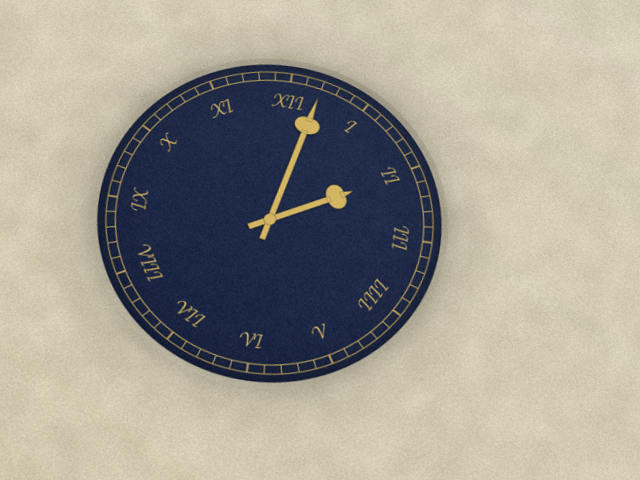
**2:02**
